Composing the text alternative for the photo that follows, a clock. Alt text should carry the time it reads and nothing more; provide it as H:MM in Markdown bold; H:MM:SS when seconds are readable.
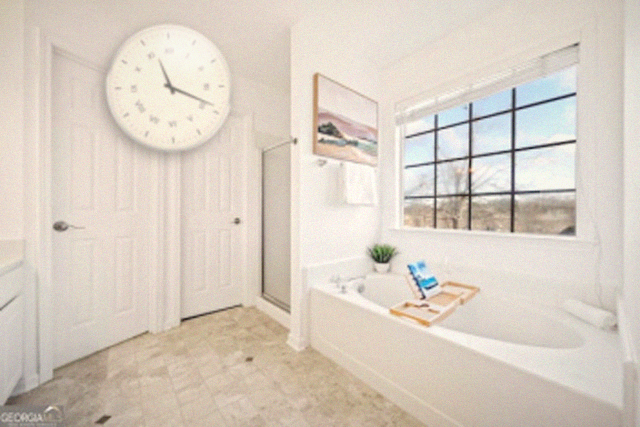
**11:19**
